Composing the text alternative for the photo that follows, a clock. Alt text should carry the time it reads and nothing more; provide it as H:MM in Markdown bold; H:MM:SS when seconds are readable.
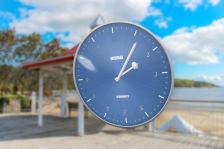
**2:06**
